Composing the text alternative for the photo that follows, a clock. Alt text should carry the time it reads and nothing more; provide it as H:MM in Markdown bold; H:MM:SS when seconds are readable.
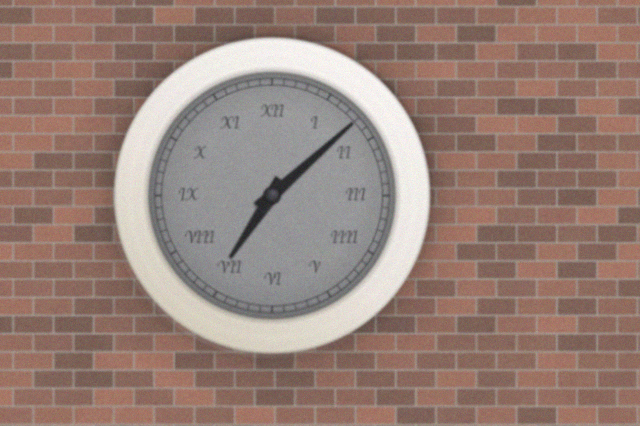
**7:08**
